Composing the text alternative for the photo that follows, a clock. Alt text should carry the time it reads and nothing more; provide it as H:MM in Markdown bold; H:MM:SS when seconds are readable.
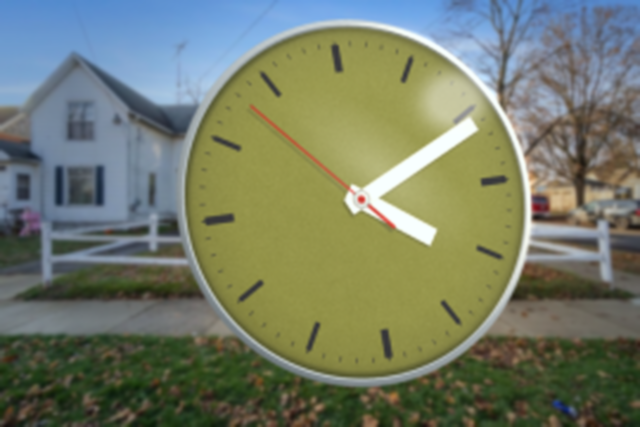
**4:10:53**
